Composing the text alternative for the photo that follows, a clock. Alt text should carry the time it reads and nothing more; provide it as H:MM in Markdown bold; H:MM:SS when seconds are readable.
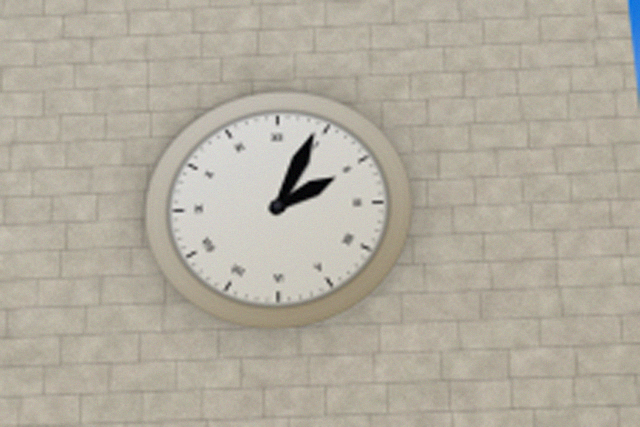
**2:04**
